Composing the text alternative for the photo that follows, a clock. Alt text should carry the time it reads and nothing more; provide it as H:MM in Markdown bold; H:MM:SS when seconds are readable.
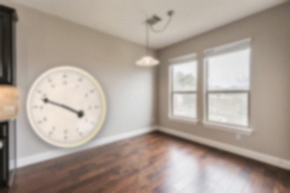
**3:48**
